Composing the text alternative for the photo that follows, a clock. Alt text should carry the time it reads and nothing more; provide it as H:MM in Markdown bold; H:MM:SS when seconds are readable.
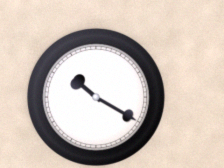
**10:20**
